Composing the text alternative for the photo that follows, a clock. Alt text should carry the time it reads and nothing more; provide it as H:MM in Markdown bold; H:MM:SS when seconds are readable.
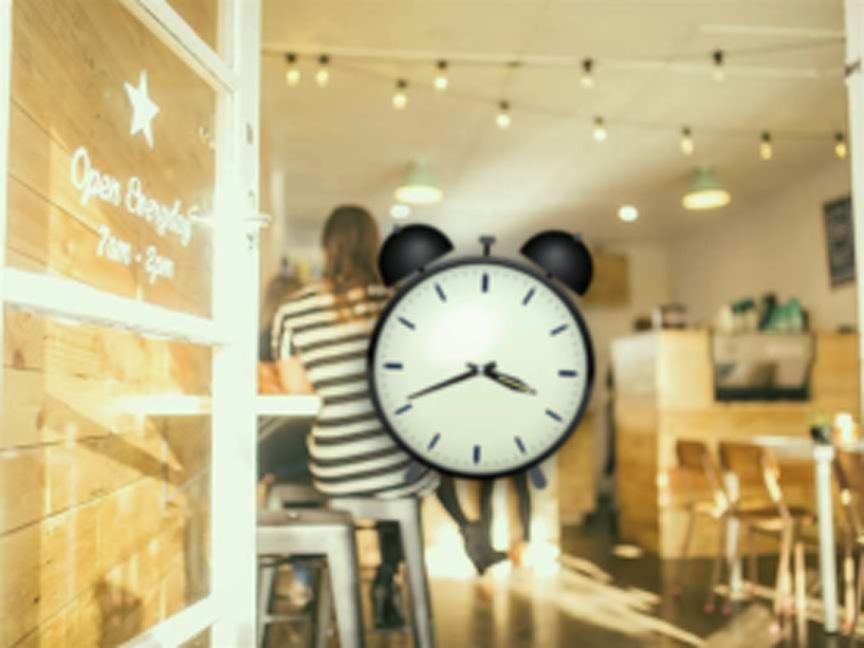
**3:41**
